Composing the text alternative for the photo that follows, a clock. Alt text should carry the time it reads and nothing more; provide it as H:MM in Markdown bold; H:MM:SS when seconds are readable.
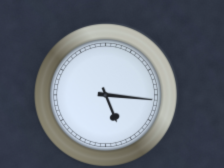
**5:16**
